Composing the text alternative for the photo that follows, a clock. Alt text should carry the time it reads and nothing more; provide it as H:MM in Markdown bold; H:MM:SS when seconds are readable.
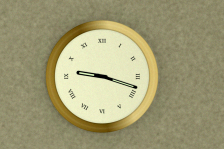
**9:18**
